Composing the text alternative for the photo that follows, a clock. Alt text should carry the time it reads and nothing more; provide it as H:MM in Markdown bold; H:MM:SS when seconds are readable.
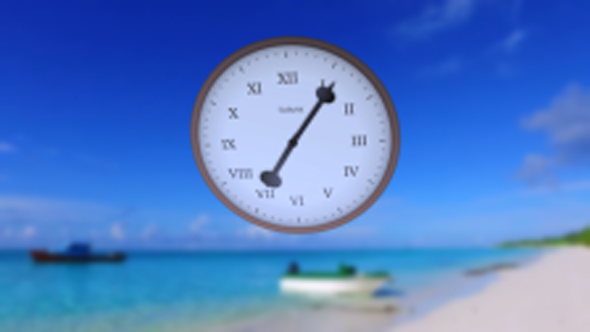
**7:06**
